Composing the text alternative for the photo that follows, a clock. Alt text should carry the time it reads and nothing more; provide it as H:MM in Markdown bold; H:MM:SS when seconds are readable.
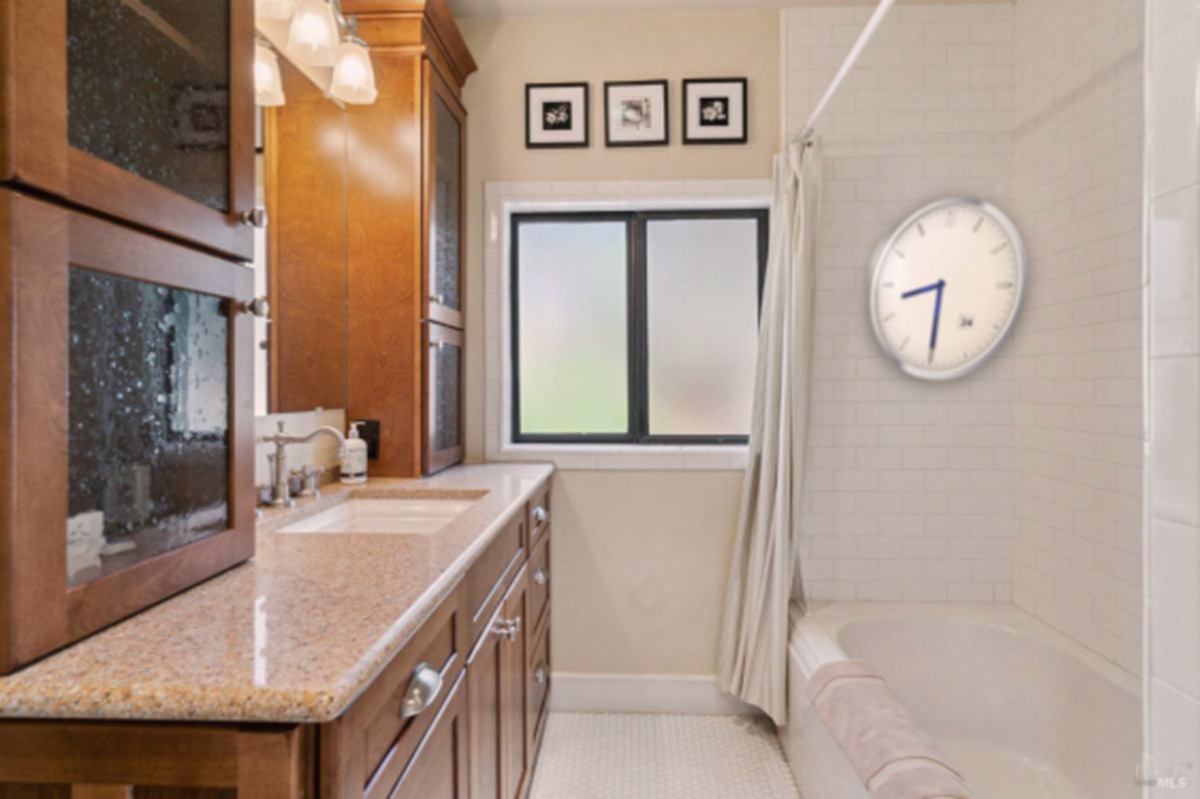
**8:30**
